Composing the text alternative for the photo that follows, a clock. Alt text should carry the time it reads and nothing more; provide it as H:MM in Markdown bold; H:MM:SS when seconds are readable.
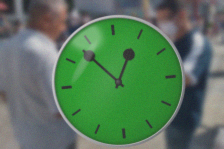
**12:53**
